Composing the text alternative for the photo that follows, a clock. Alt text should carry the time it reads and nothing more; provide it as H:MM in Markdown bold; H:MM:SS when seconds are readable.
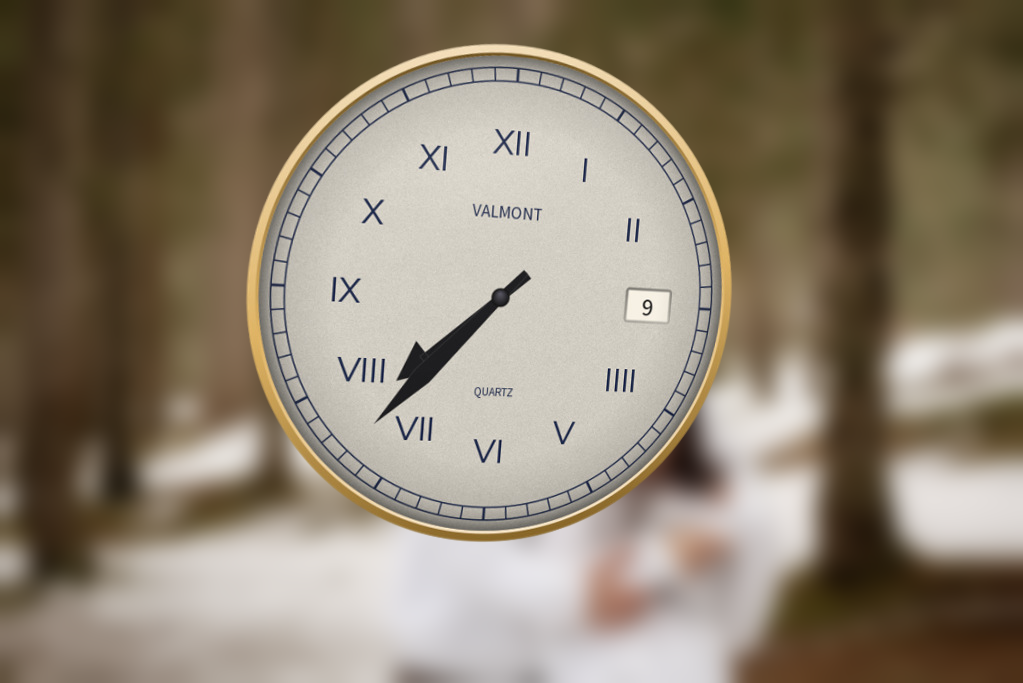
**7:37**
